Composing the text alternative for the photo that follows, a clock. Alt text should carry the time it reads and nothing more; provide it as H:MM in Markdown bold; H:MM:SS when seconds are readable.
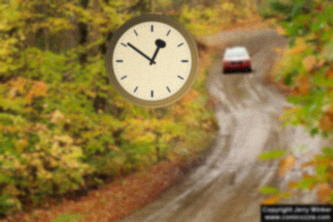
**12:51**
